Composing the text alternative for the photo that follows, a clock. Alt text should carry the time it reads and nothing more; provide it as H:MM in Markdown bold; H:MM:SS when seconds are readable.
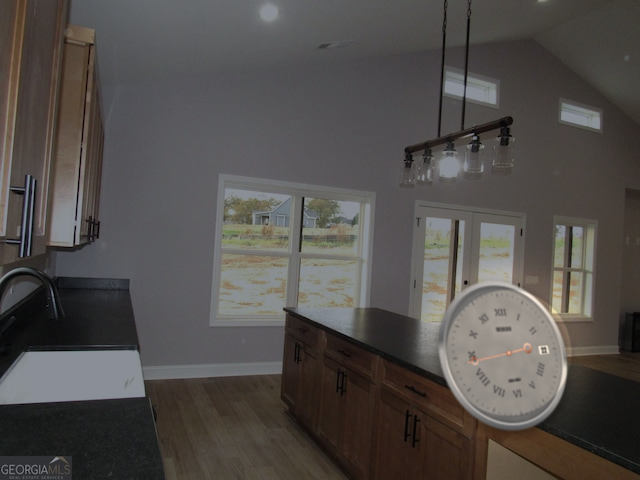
**2:44**
